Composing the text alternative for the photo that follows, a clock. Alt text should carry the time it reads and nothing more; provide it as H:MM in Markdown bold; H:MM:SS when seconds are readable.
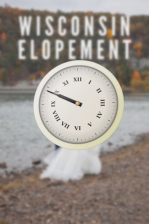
**9:49**
